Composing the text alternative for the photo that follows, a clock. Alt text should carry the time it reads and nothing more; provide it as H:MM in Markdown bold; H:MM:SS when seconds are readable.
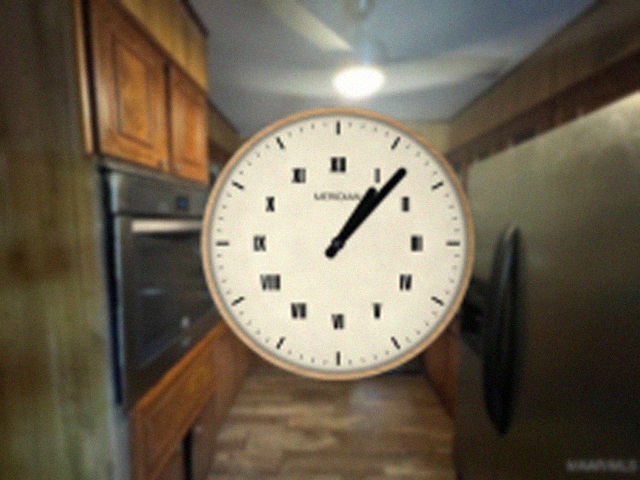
**1:07**
